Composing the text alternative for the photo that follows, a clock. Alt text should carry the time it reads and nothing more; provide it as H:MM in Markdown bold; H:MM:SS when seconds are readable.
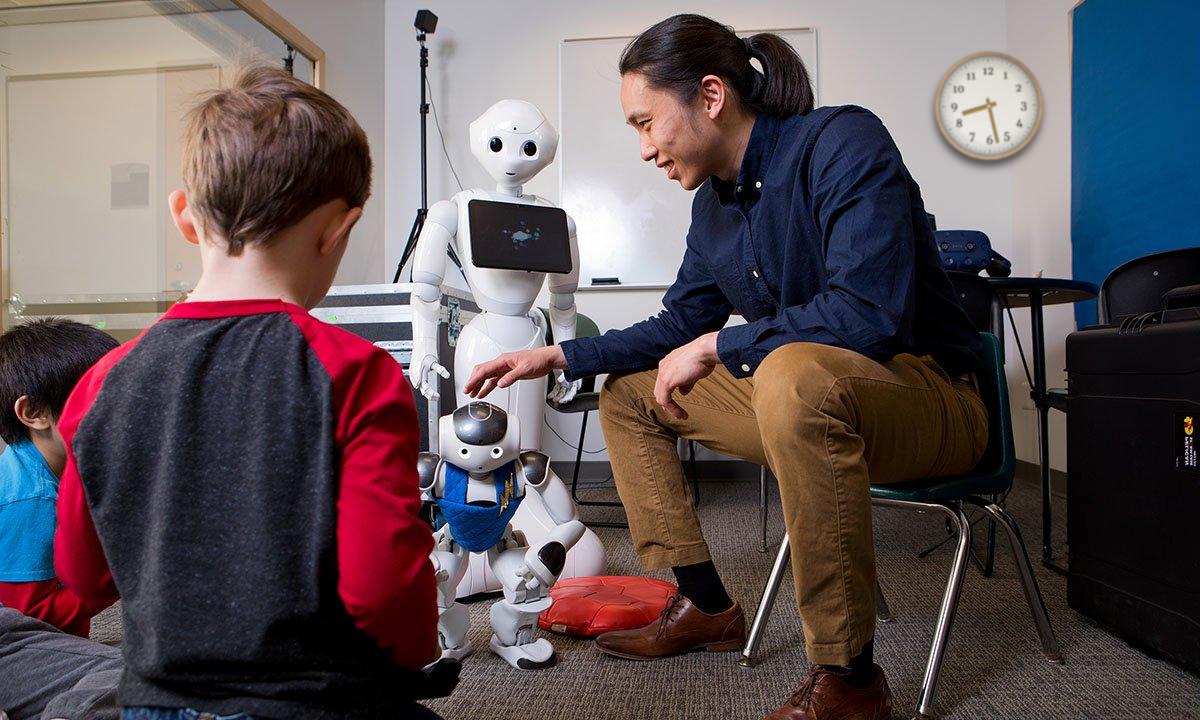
**8:28**
